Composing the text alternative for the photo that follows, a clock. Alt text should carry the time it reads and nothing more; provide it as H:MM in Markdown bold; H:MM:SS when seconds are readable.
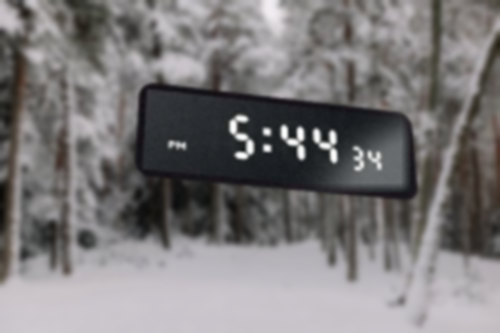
**5:44:34**
